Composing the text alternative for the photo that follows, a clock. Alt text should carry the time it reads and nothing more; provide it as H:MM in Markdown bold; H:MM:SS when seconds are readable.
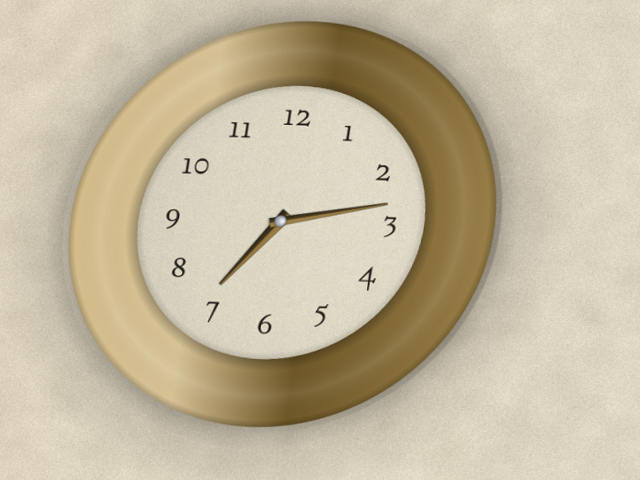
**7:13**
